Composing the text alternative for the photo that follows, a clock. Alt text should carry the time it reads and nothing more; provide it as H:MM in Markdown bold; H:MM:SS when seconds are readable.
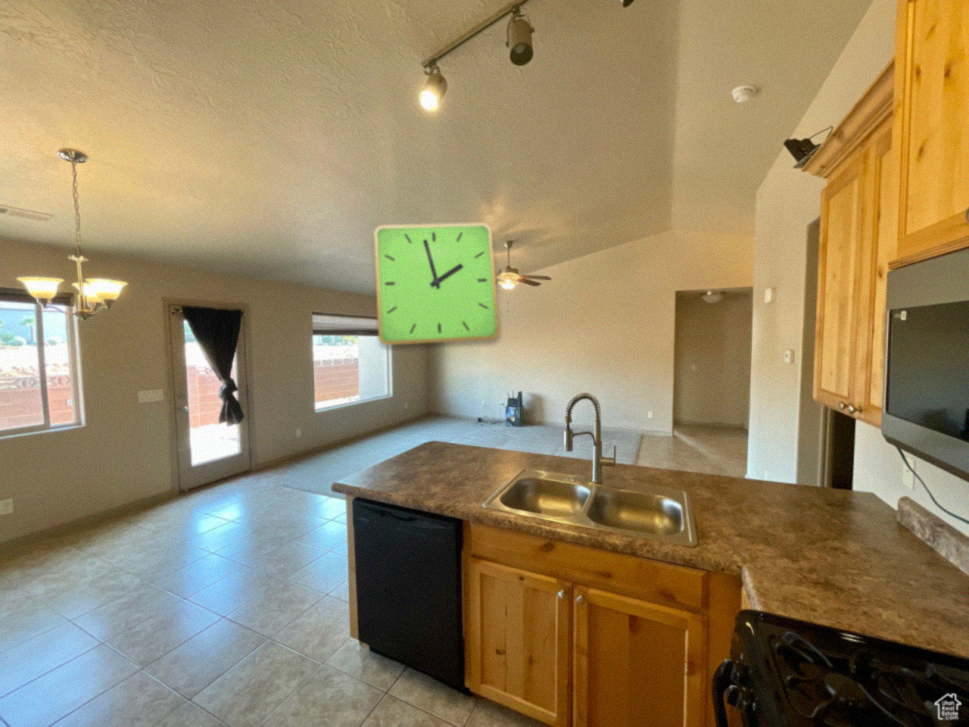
**1:58**
